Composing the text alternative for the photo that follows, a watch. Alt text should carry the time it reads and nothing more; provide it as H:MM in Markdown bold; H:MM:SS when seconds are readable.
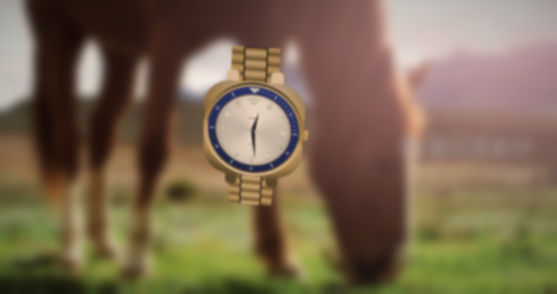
**12:29**
